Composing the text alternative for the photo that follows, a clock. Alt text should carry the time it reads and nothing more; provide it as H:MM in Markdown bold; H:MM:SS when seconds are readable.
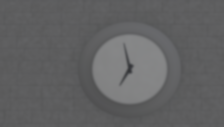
**6:58**
